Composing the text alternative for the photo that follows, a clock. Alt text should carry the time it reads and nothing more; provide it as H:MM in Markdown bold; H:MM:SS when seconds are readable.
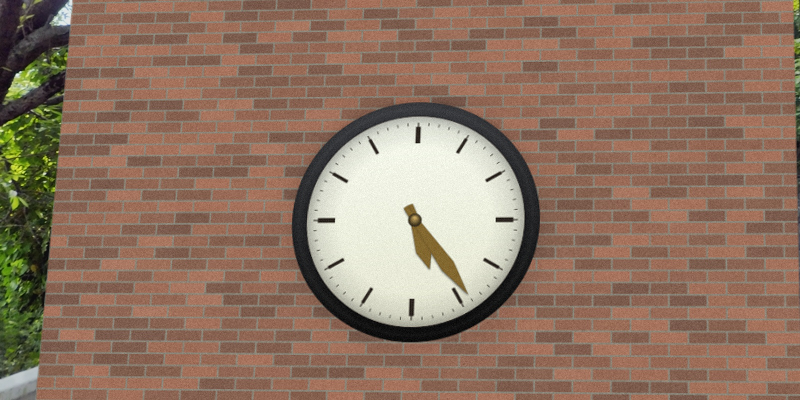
**5:24**
